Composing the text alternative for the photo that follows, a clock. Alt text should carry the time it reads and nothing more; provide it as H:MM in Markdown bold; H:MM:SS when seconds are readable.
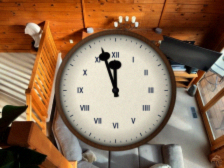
**11:57**
